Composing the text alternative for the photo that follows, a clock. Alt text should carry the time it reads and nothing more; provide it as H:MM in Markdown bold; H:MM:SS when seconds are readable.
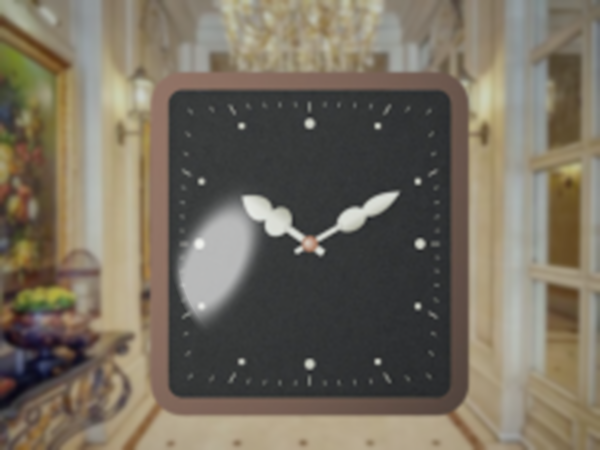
**10:10**
